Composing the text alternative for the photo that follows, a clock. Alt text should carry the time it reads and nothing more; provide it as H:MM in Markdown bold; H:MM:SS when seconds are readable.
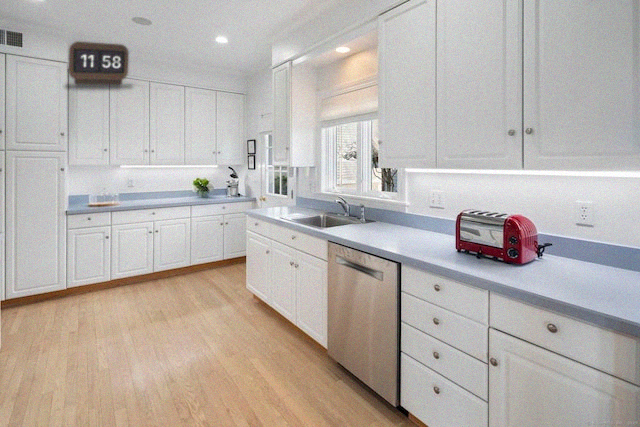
**11:58**
